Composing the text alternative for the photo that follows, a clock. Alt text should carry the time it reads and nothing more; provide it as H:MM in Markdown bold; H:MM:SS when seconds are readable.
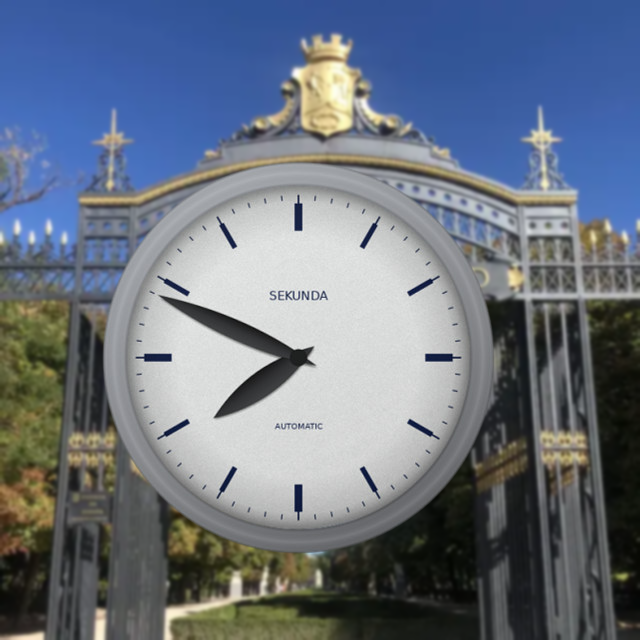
**7:49**
